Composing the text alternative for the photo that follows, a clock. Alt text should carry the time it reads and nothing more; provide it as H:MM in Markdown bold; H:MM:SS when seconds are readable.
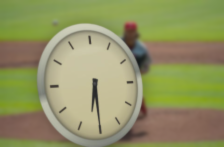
**6:30**
